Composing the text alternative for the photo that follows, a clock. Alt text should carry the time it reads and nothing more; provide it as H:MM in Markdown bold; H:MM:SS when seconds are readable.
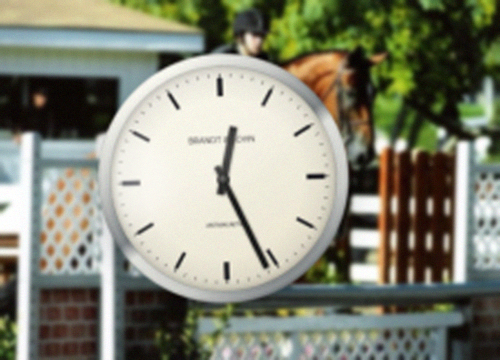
**12:26**
